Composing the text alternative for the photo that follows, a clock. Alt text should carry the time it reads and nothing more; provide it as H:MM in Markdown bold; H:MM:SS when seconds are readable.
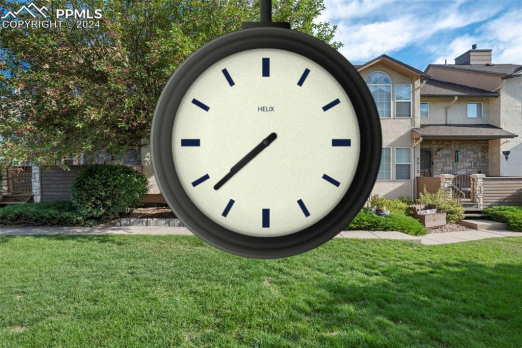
**7:38**
